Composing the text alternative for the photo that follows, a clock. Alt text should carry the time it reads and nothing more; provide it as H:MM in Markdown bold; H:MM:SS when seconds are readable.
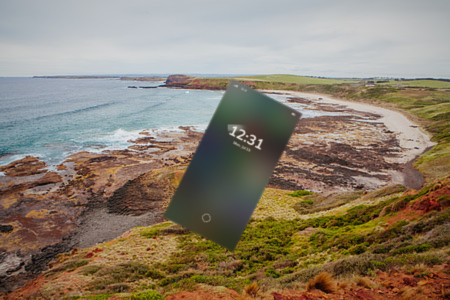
**12:31**
